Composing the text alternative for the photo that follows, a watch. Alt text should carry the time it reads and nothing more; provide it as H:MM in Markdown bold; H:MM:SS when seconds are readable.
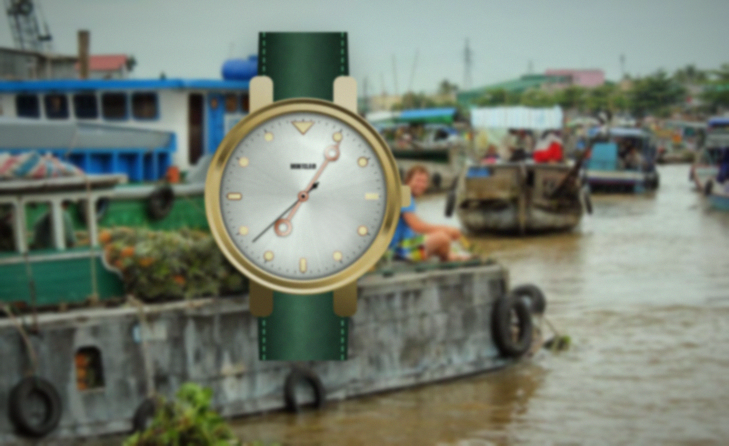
**7:05:38**
